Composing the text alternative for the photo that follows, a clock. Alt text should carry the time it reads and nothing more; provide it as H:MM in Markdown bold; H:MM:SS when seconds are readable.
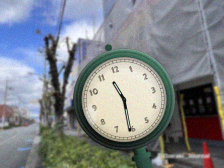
**11:31**
